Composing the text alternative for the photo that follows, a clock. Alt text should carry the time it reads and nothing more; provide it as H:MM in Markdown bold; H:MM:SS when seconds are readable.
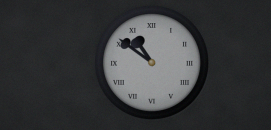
**10:51**
